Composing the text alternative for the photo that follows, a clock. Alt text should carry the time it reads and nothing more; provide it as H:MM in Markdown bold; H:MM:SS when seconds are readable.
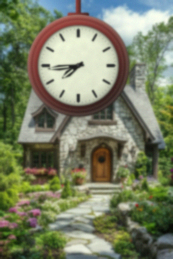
**7:44**
